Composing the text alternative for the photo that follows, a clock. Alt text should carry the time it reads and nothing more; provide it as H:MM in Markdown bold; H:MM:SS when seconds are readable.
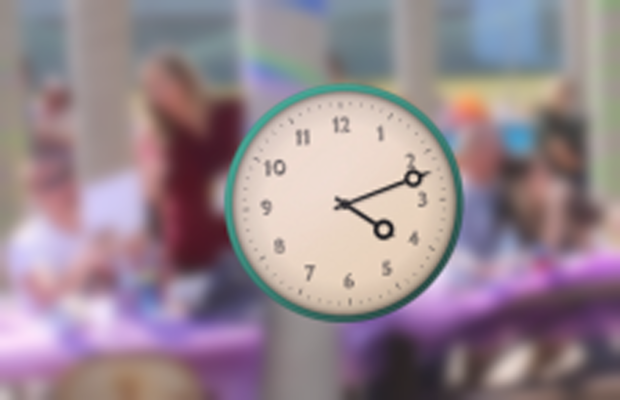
**4:12**
